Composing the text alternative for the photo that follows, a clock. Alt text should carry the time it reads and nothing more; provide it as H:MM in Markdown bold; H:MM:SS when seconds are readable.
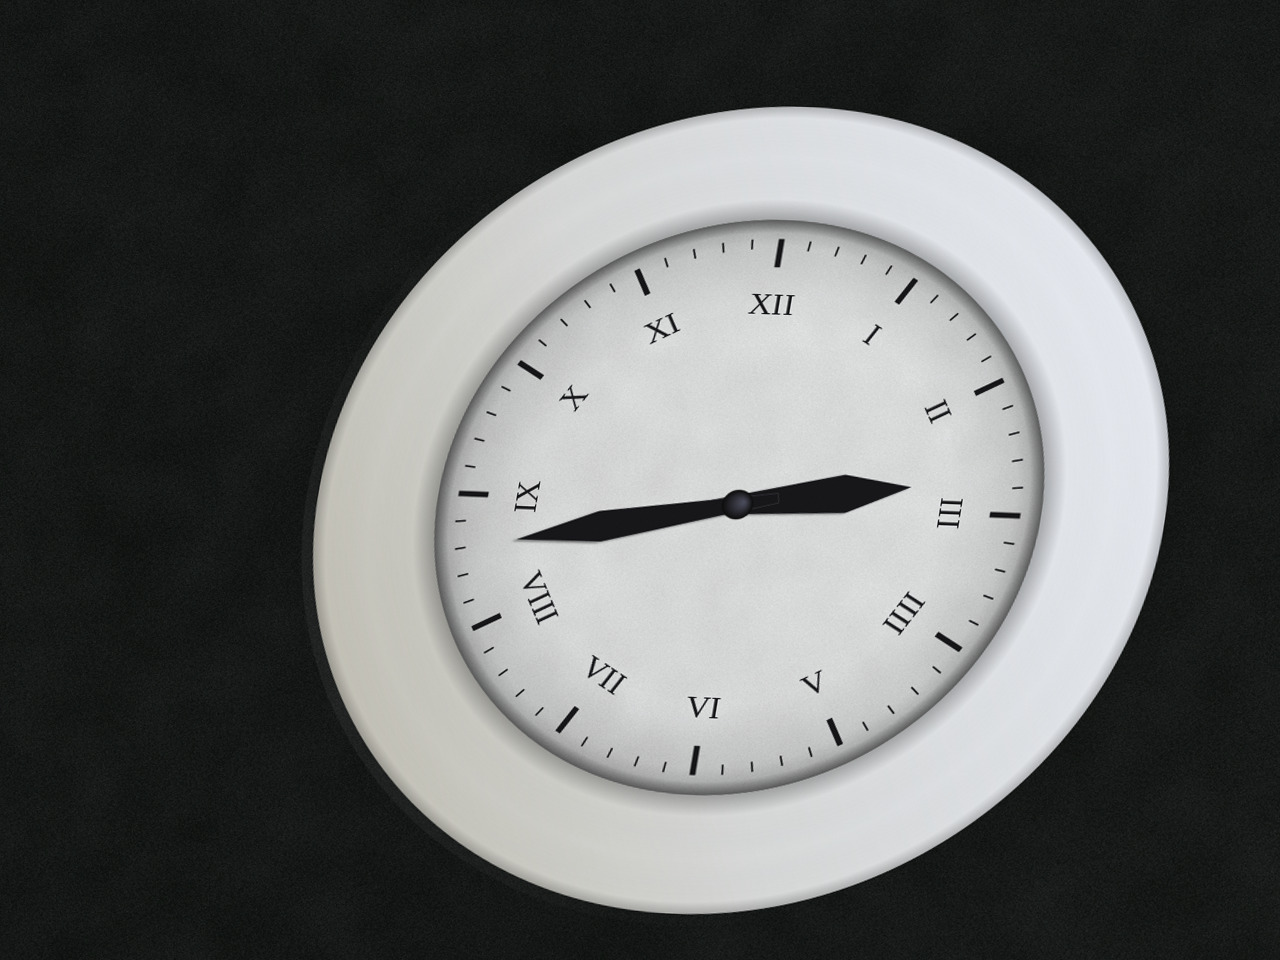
**2:43**
